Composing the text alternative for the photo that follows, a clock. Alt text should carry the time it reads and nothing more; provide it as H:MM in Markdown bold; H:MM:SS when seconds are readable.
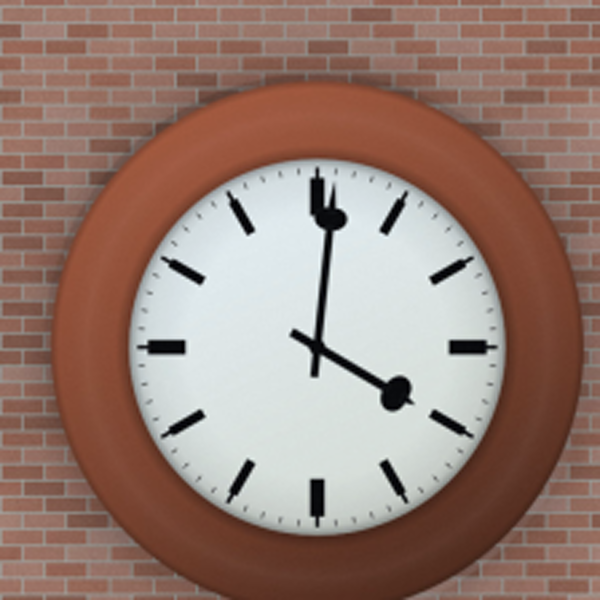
**4:01**
